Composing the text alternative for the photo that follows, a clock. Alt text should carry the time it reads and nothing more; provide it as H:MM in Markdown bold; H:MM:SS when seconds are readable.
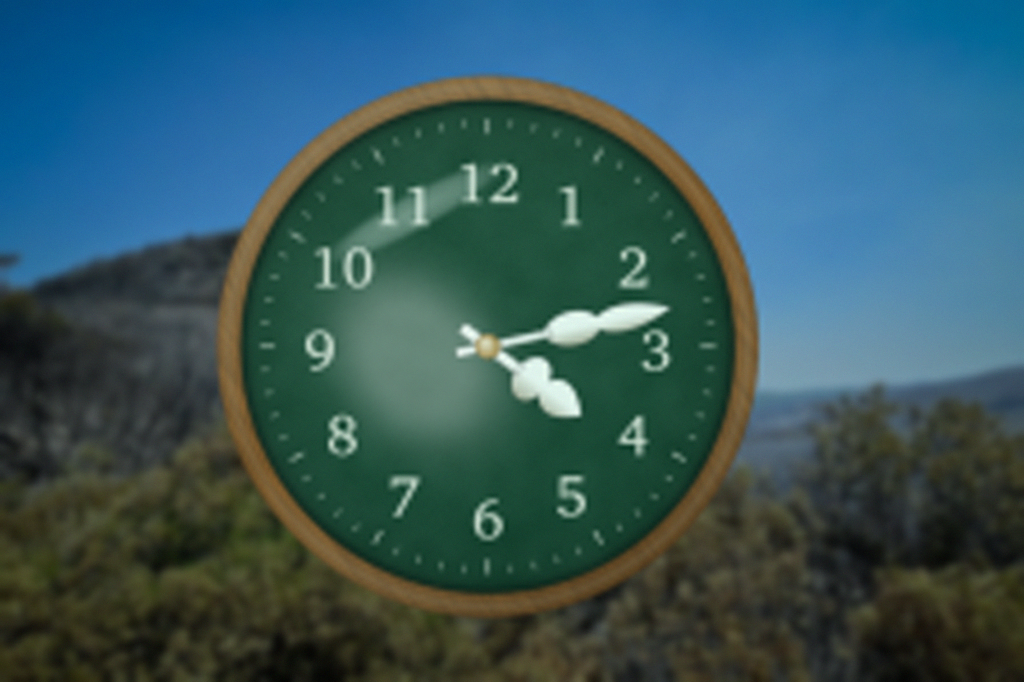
**4:13**
